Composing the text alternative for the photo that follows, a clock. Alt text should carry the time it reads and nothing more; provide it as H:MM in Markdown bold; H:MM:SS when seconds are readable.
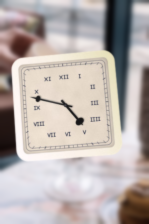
**4:48**
